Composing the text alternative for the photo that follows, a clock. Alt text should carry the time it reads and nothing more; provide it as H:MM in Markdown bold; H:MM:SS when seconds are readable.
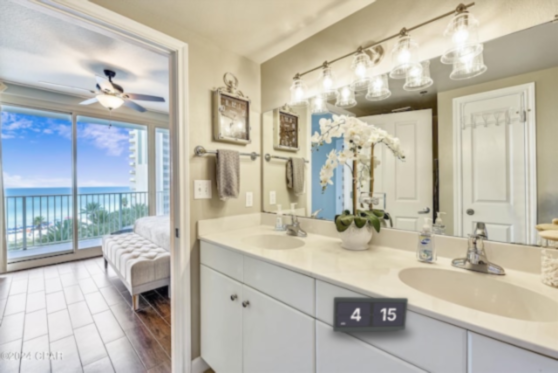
**4:15**
